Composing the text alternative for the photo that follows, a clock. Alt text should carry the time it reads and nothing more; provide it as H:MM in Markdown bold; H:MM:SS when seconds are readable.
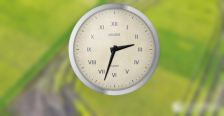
**2:33**
